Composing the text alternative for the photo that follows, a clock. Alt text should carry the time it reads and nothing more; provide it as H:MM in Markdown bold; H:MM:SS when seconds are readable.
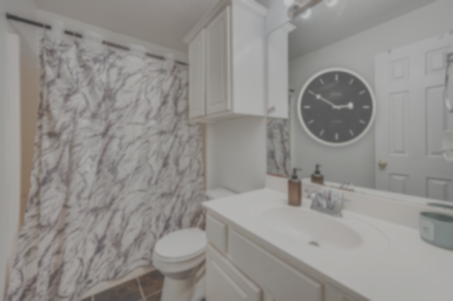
**2:50**
